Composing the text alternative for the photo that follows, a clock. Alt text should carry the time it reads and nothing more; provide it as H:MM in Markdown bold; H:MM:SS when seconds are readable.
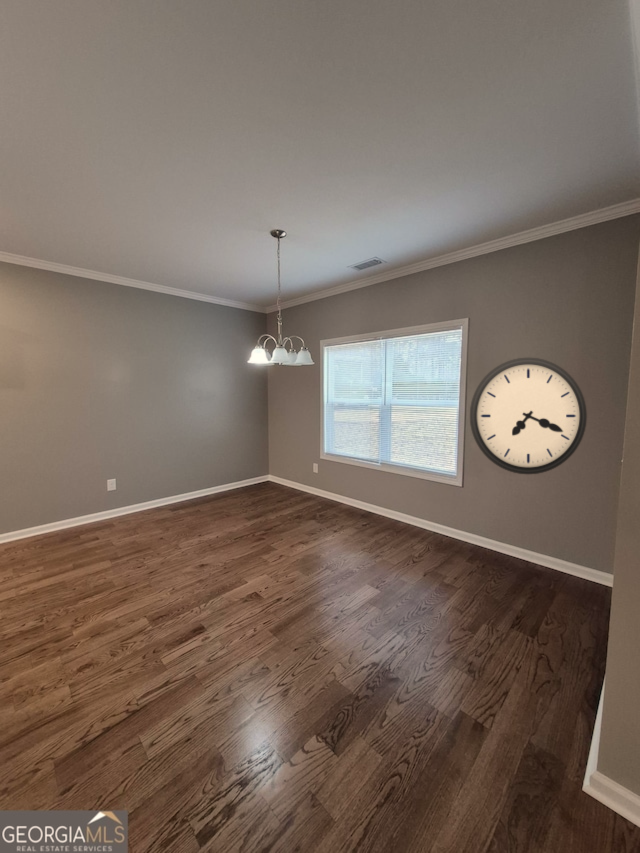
**7:19**
